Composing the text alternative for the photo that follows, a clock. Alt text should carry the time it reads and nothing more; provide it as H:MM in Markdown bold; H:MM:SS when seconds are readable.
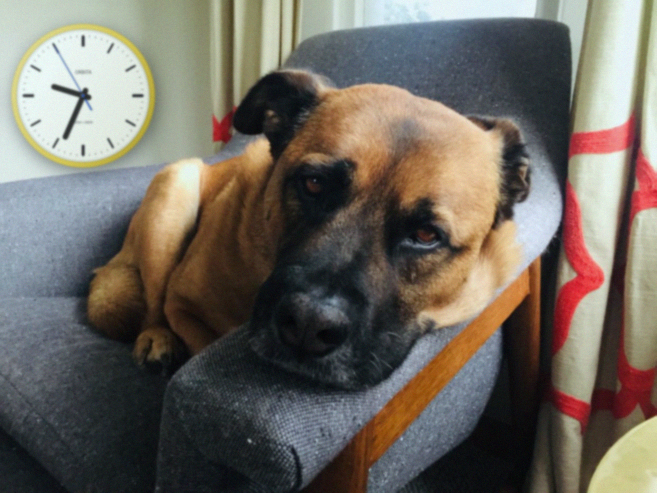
**9:33:55**
